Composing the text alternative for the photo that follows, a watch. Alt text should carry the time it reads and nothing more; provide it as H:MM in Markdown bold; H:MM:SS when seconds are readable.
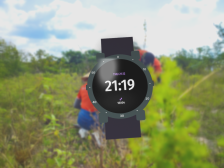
**21:19**
